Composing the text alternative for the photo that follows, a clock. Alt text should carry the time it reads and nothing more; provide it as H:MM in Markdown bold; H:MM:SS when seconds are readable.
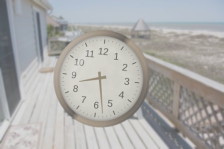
**8:28**
